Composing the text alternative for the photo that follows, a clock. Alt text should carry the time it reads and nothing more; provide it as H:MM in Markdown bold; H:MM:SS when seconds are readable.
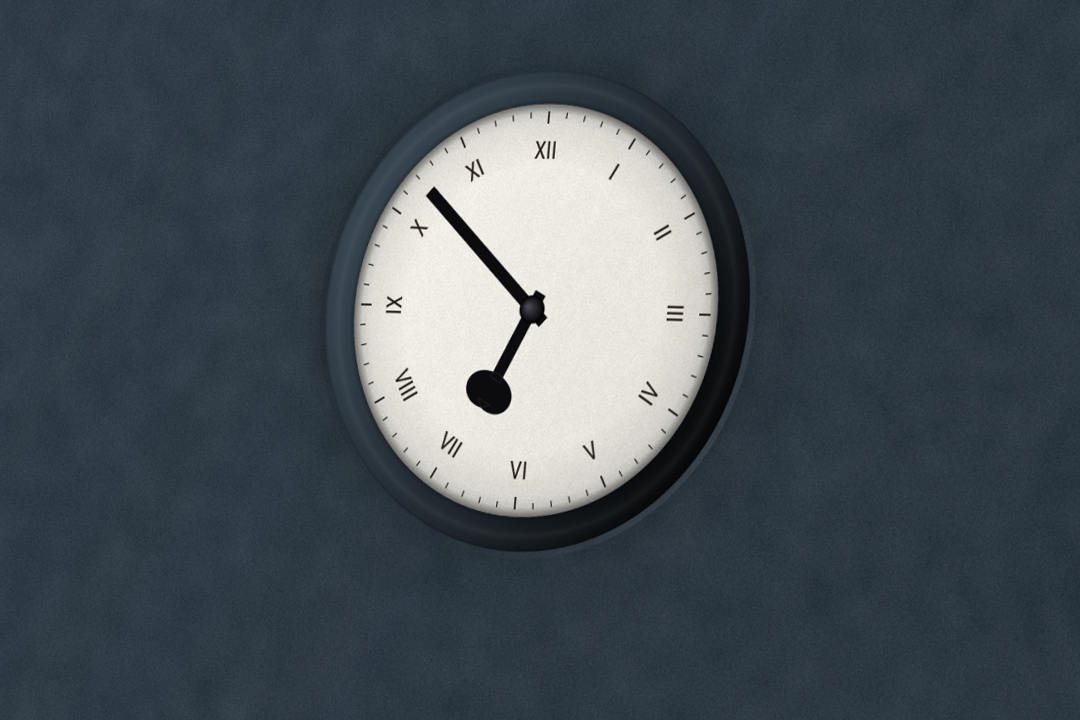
**6:52**
